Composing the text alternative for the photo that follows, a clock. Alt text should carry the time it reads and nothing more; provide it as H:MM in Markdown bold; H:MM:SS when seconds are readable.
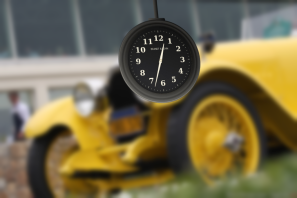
**12:33**
